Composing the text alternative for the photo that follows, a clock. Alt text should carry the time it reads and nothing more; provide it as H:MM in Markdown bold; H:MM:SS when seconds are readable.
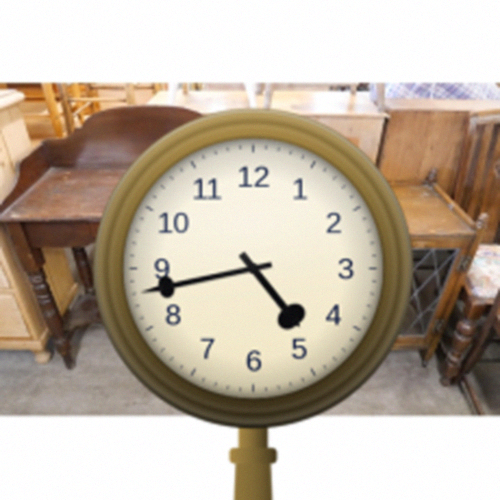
**4:43**
